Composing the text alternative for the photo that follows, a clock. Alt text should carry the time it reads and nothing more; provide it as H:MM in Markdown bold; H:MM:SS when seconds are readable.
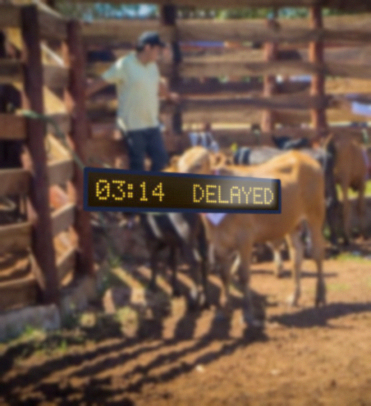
**3:14**
